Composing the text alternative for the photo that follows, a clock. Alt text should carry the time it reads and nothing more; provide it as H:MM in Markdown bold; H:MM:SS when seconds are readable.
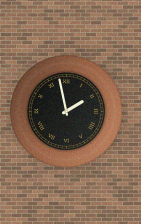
**1:58**
